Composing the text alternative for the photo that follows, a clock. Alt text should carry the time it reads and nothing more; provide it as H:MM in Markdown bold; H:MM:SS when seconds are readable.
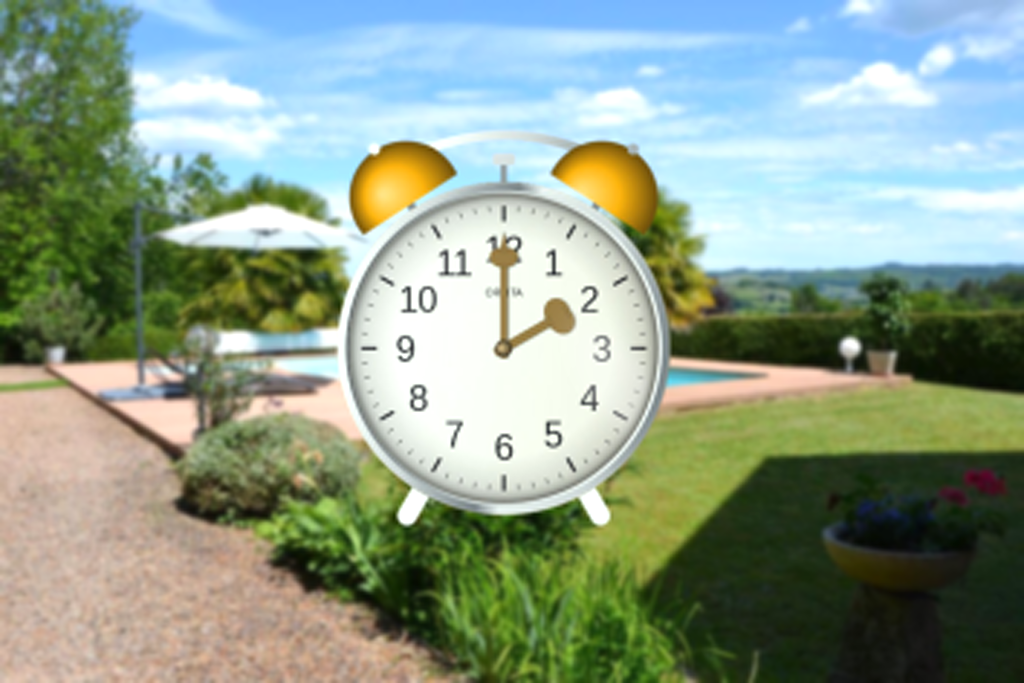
**2:00**
